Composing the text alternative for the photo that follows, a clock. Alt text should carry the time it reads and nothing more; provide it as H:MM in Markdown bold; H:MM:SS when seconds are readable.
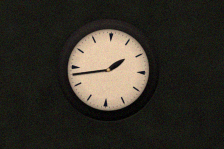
**1:43**
